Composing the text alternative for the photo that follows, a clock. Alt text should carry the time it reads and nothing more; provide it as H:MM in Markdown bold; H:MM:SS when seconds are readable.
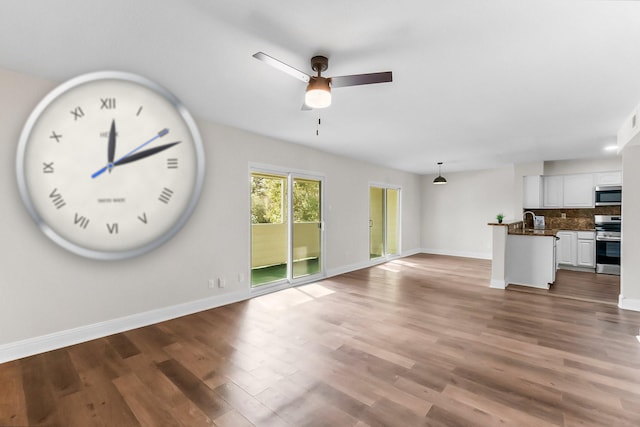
**12:12:10**
